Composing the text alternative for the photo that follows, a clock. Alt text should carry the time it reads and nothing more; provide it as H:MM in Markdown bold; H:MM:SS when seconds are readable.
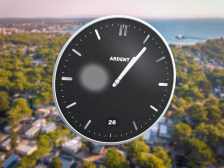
**1:06**
